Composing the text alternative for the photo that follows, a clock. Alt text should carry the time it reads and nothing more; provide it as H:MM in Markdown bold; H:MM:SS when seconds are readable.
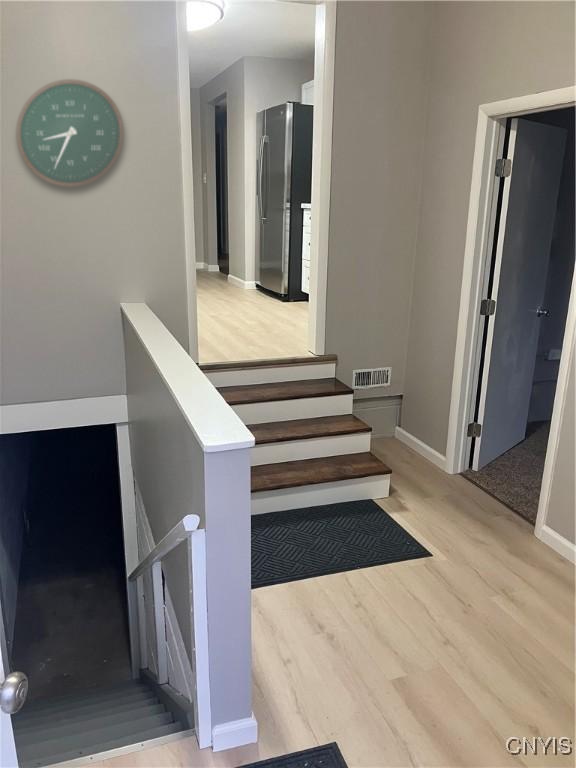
**8:34**
